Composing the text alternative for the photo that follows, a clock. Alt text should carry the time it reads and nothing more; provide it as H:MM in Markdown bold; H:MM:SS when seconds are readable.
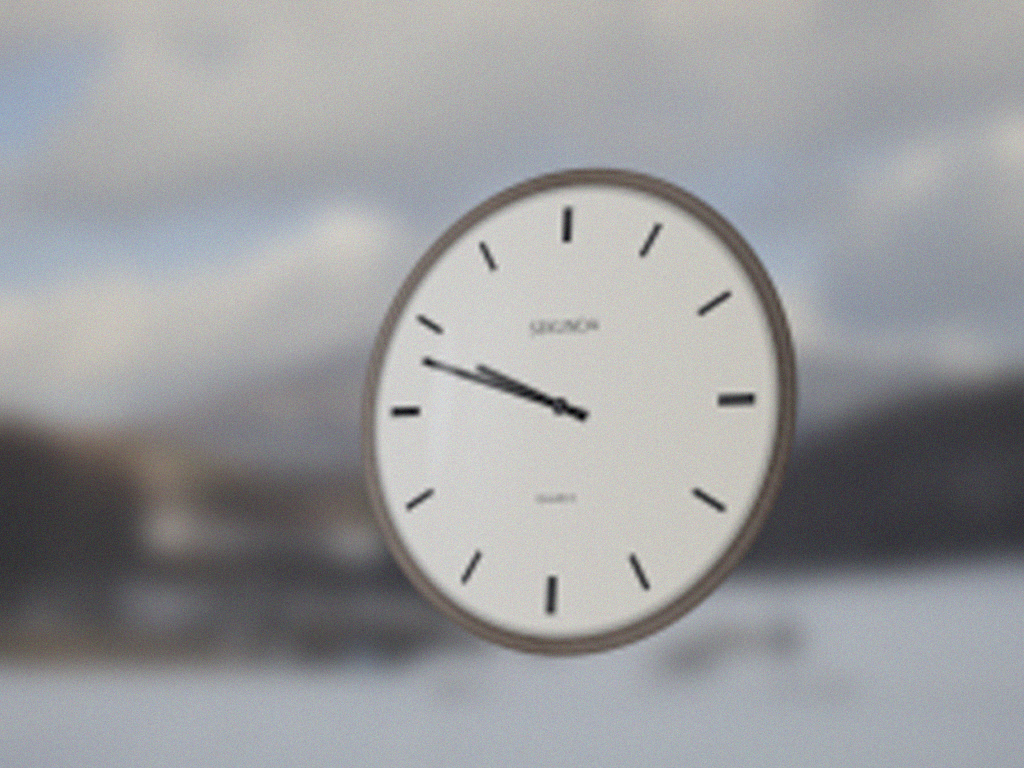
**9:48**
